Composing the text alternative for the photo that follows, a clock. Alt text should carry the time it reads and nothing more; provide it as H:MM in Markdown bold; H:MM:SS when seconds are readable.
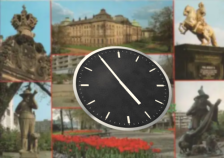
**4:55**
